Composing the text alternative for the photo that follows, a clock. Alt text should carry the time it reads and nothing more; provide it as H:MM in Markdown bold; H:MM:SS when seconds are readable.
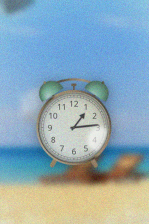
**1:14**
